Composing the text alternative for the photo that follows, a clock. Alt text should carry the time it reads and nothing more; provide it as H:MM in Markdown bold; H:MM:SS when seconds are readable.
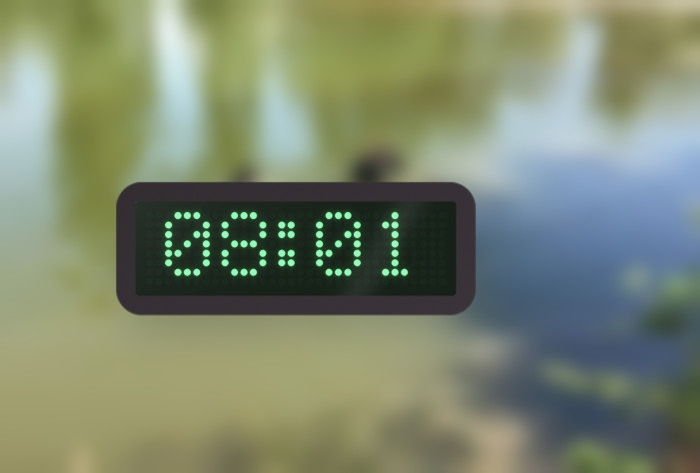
**8:01**
